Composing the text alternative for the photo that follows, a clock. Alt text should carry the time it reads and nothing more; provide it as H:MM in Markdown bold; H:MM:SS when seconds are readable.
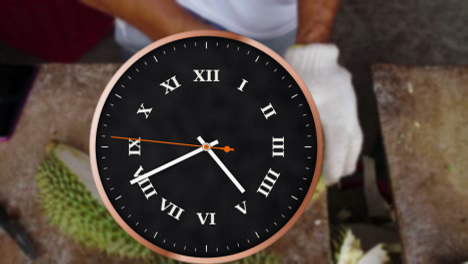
**4:40:46**
